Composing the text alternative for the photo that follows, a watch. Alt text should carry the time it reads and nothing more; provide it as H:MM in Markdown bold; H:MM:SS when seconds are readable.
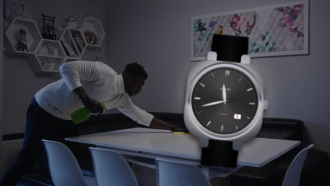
**11:42**
